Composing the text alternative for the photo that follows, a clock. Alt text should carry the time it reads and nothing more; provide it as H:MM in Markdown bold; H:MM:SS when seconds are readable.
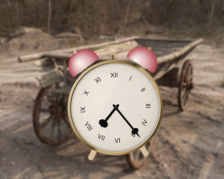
**7:24**
